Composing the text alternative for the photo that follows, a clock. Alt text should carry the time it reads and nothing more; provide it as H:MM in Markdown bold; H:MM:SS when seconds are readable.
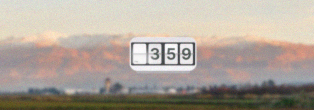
**3:59**
